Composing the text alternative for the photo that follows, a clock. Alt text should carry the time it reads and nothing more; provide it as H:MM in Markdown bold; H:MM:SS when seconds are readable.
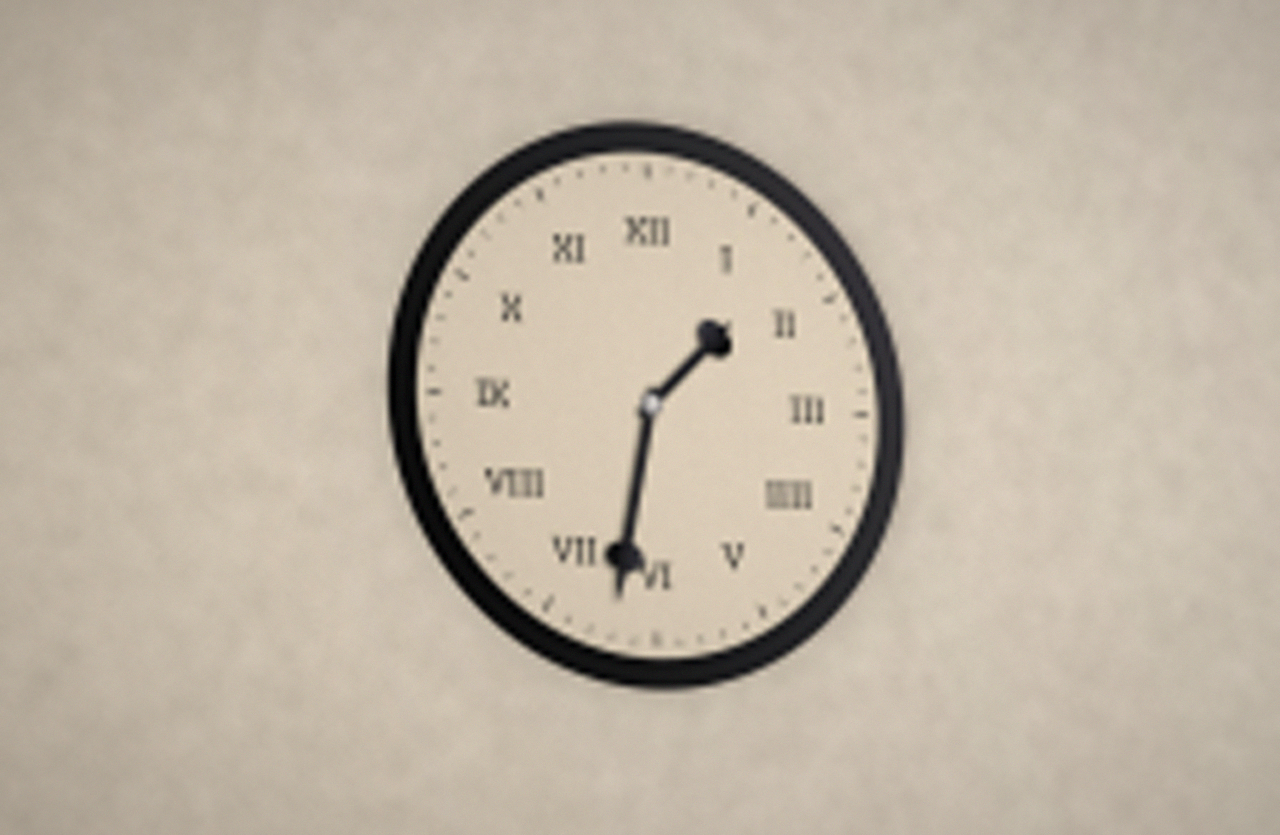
**1:32**
